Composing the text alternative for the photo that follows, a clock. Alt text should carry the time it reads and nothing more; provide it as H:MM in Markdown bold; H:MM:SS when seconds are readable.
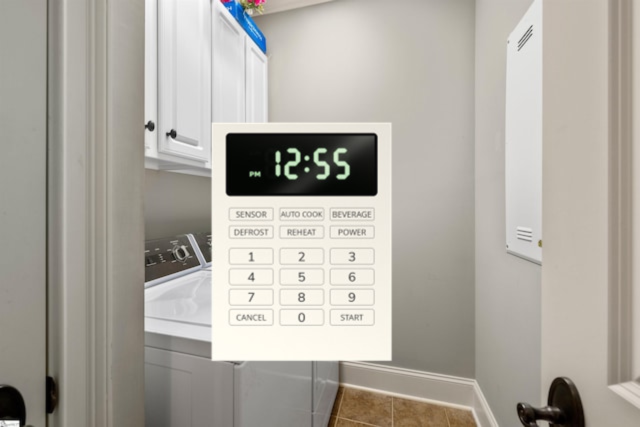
**12:55**
